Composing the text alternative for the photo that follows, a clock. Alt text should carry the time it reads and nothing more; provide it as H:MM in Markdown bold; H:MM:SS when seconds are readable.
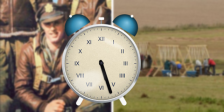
**5:27**
